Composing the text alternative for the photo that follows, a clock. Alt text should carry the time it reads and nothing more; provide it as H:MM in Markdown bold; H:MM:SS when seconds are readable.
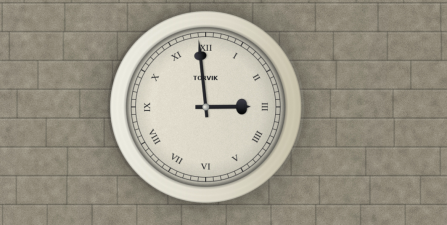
**2:59**
